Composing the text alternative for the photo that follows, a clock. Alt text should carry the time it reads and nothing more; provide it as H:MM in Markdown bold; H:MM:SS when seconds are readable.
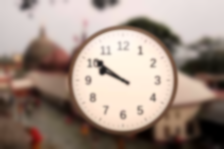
**9:51**
